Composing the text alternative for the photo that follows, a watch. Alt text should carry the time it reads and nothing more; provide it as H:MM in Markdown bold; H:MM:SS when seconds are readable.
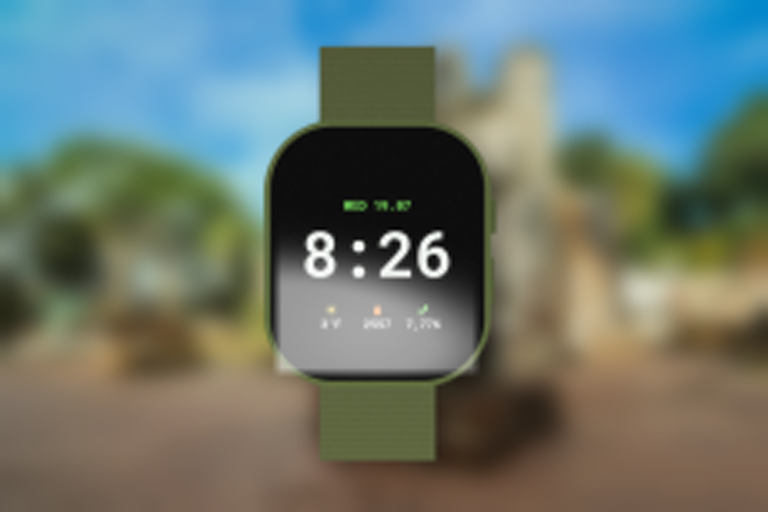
**8:26**
